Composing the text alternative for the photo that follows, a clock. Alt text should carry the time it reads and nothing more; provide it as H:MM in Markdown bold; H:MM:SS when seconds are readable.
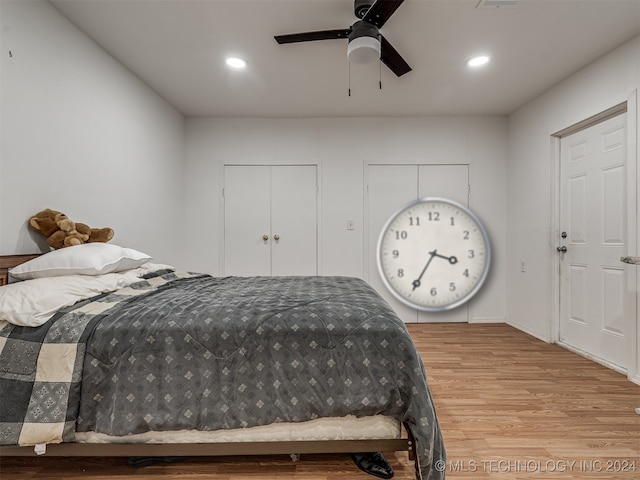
**3:35**
